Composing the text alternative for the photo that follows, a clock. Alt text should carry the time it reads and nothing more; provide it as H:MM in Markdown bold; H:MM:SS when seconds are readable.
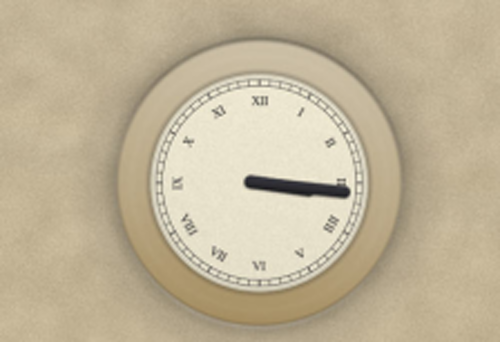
**3:16**
